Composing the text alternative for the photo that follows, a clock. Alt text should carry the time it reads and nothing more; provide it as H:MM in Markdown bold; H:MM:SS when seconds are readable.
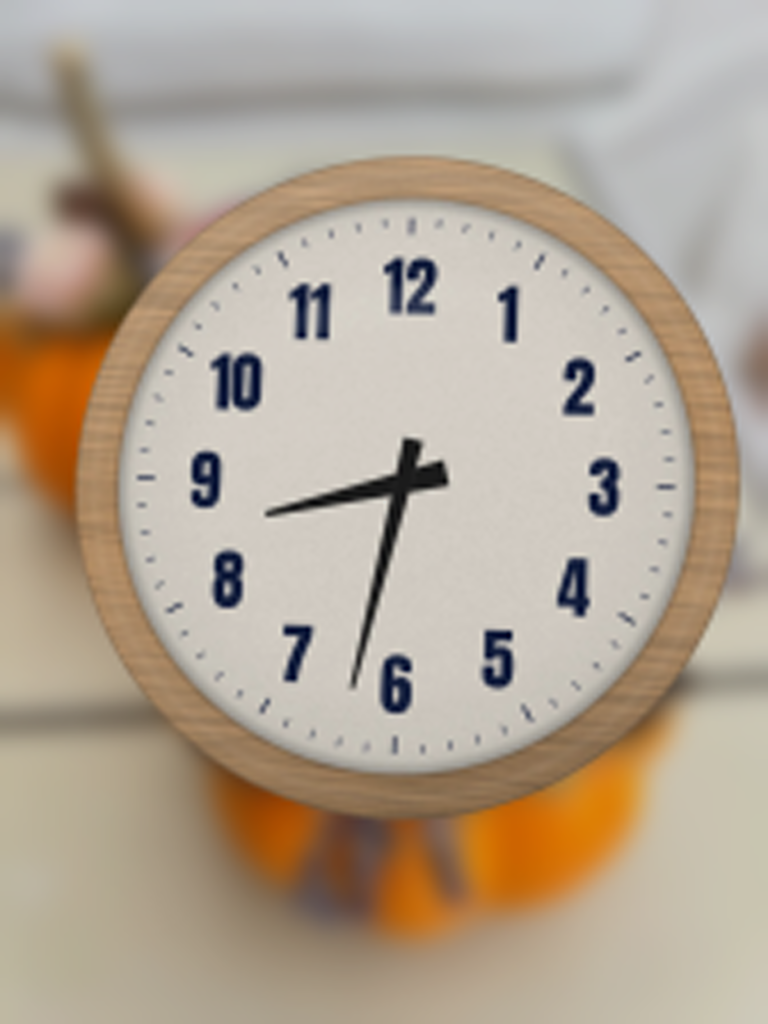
**8:32**
